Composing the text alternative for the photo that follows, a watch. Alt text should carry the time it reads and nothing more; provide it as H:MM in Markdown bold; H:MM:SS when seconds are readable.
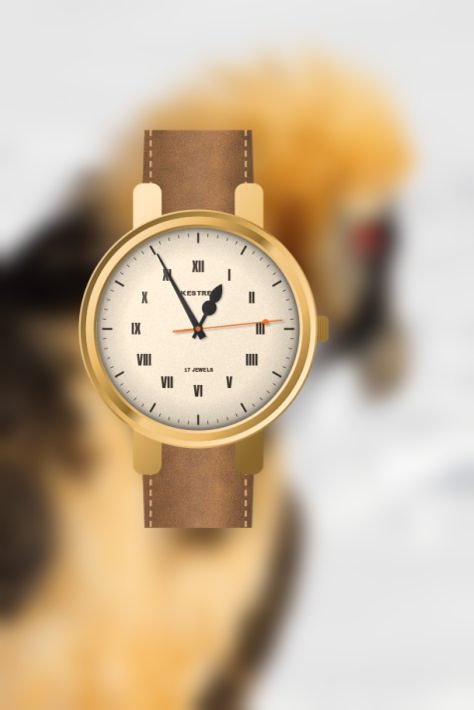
**12:55:14**
